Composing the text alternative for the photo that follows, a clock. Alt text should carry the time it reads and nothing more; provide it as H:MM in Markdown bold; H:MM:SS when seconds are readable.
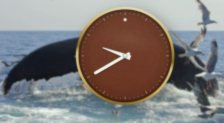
**9:40**
